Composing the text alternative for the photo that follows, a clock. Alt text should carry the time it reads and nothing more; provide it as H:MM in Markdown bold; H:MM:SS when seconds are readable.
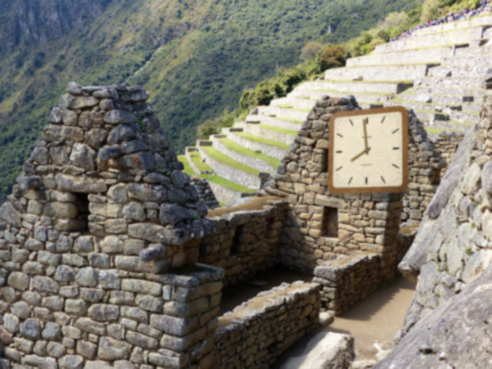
**7:59**
